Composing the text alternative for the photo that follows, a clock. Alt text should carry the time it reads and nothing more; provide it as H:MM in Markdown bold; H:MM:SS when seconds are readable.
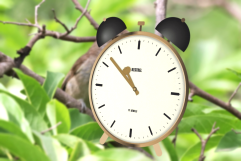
**10:52**
